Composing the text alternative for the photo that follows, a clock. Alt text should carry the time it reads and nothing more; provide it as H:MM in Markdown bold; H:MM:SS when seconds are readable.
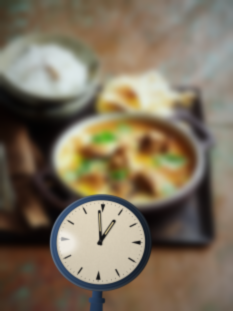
**12:59**
